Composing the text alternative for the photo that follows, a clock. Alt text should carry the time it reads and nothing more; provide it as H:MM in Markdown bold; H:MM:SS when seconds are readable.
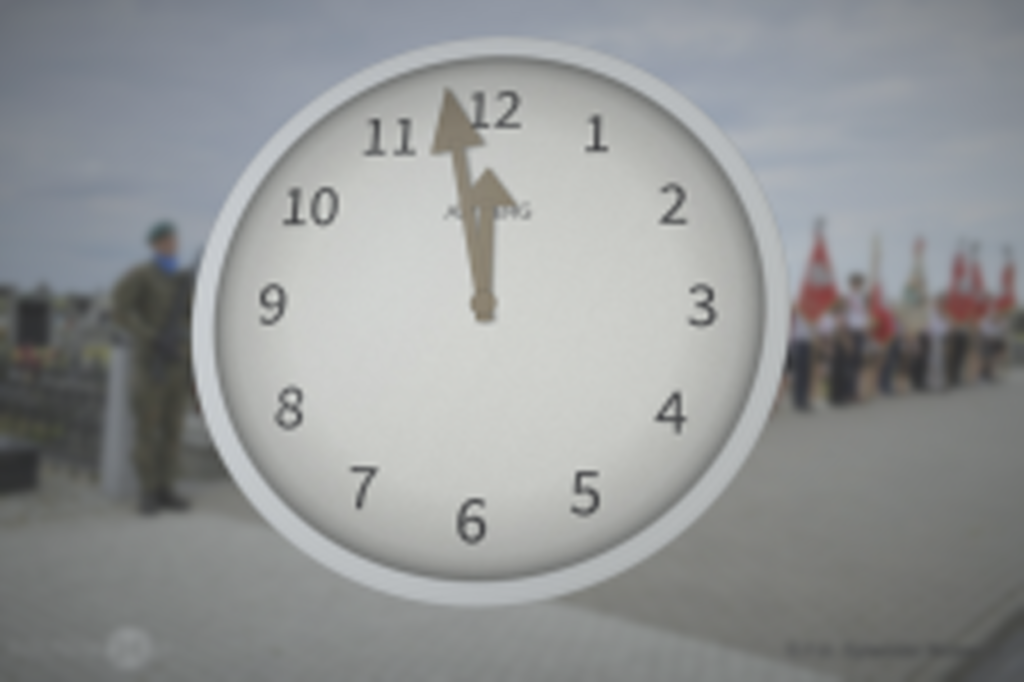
**11:58**
